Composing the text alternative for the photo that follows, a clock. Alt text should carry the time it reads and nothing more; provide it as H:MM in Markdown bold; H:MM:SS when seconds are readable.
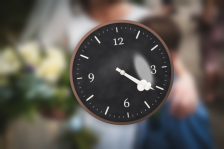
**4:21**
